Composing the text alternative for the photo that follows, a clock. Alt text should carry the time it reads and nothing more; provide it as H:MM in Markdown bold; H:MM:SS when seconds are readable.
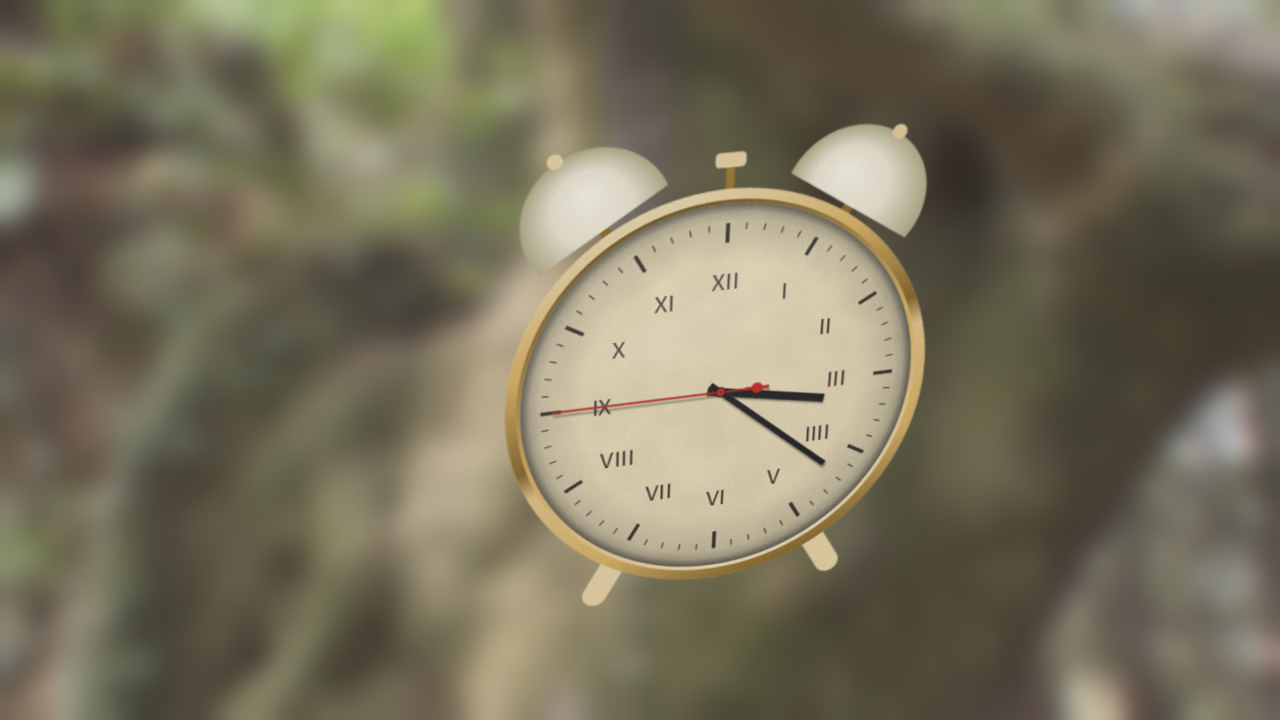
**3:21:45**
